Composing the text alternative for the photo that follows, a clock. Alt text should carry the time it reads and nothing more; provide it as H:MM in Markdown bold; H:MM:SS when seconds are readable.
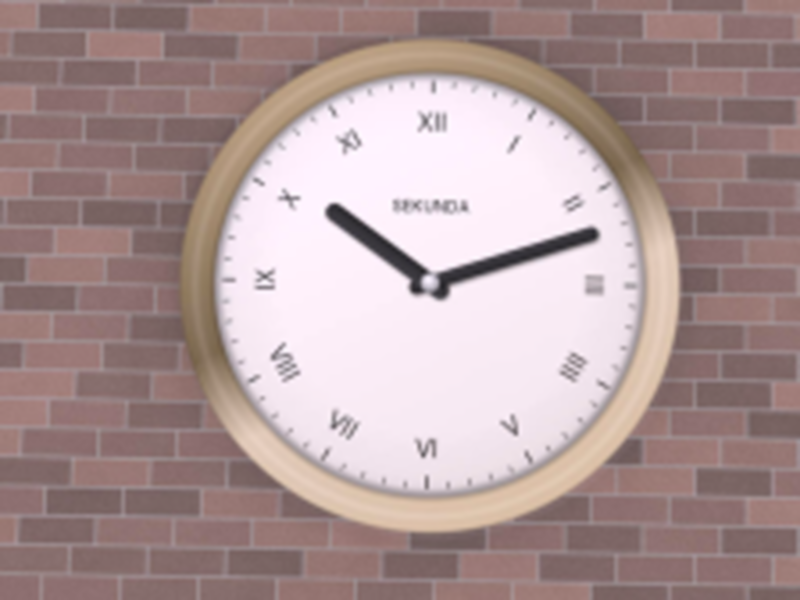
**10:12**
